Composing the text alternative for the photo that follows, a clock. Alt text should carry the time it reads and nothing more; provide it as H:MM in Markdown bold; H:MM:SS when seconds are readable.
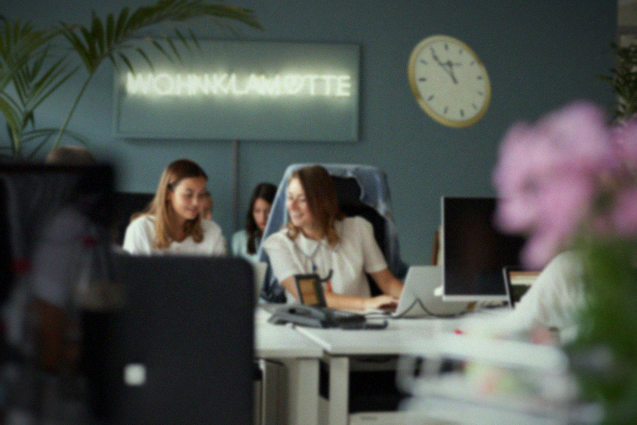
**11:54**
